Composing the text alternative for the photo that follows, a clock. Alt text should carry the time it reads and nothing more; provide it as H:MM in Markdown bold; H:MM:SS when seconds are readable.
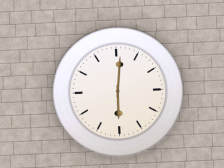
**6:01**
